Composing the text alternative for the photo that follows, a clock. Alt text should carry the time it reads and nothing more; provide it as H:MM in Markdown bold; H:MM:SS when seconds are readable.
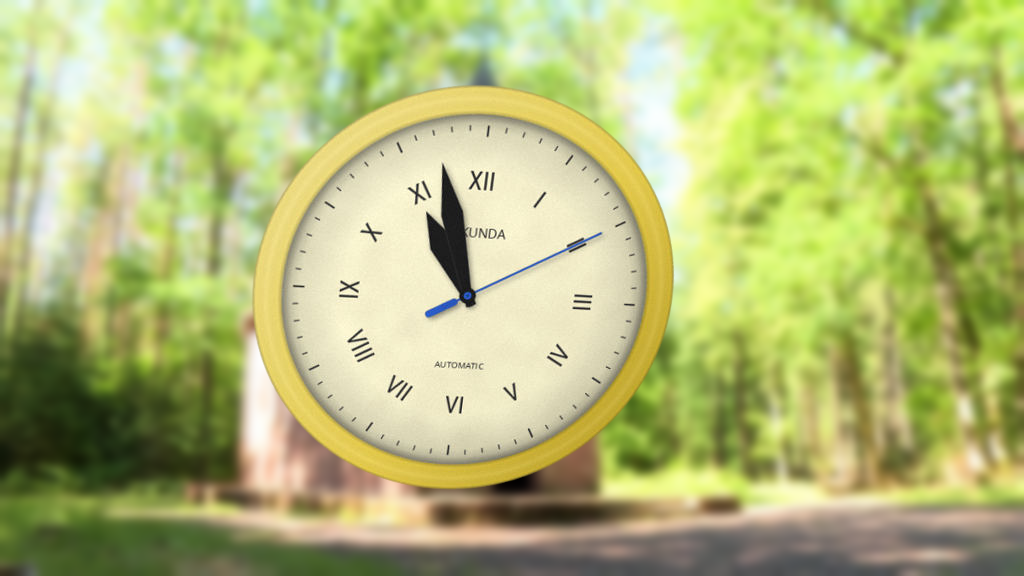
**10:57:10**
